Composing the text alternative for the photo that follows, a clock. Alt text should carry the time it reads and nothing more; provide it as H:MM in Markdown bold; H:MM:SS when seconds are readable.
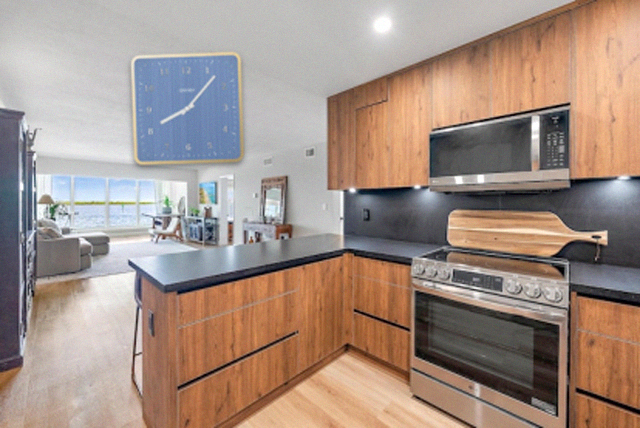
**8:07**
